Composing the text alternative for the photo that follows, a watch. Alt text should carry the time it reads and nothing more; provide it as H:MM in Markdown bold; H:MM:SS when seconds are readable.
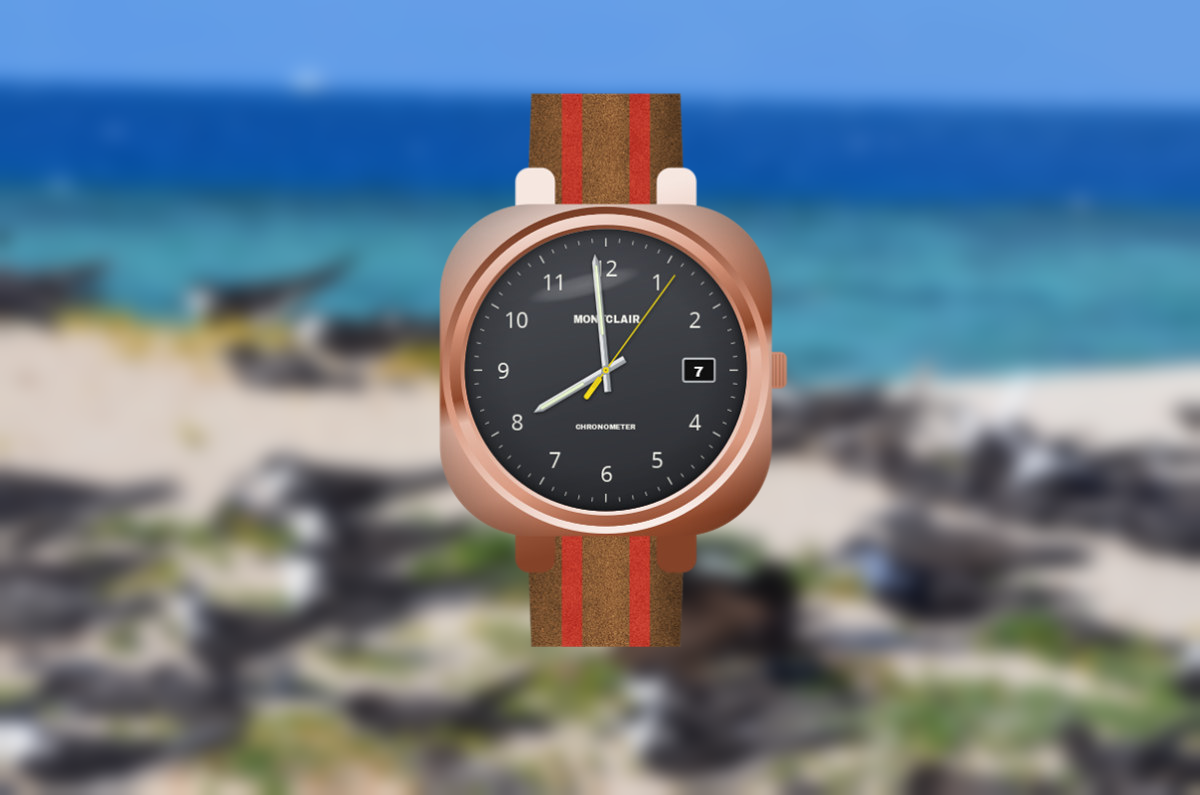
**7:59:06**
